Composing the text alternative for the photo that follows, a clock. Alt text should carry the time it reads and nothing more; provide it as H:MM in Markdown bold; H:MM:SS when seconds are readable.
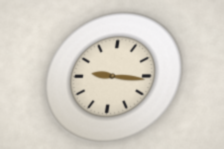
**9:16**
